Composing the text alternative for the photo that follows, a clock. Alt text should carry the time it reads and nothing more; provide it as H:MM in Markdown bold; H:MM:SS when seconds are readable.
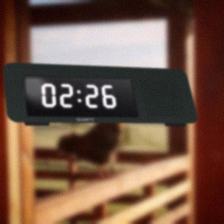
**2:26**
